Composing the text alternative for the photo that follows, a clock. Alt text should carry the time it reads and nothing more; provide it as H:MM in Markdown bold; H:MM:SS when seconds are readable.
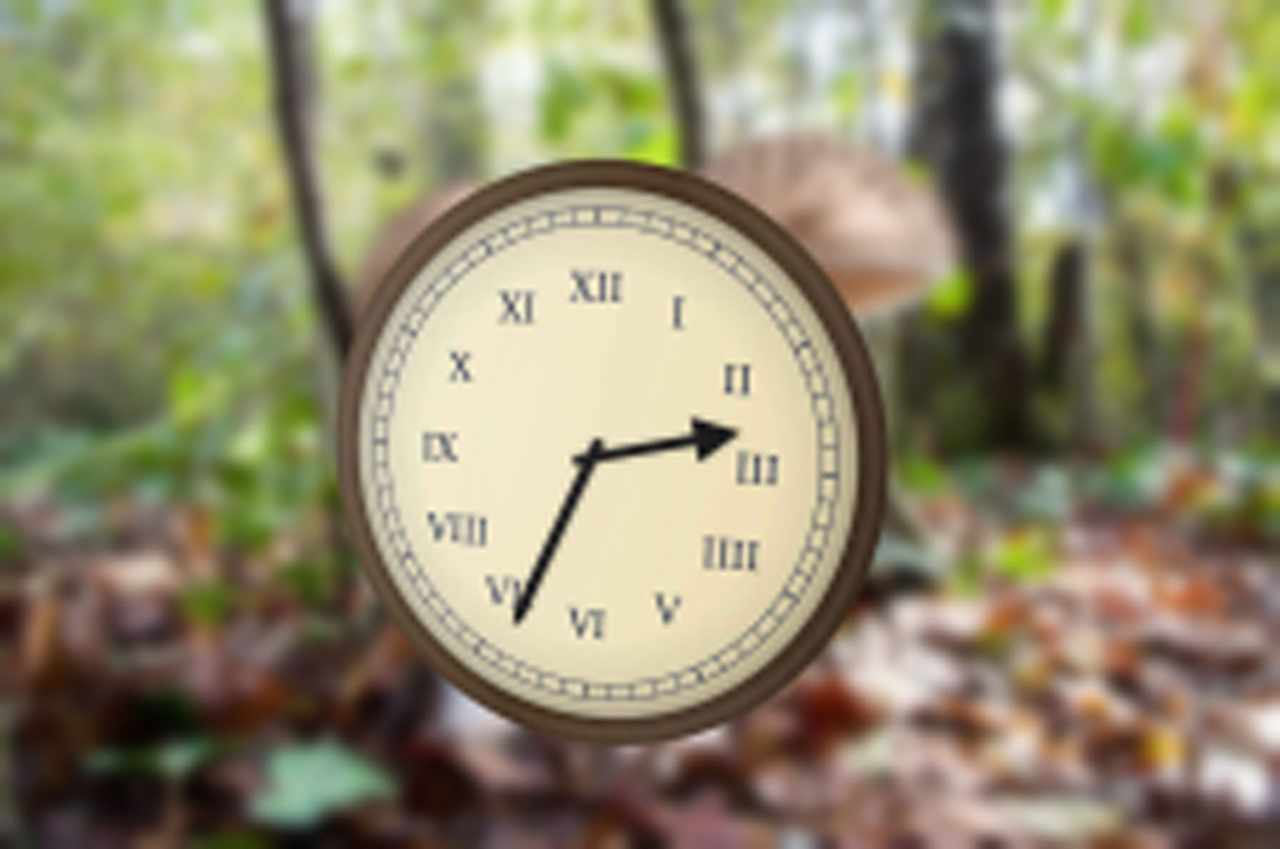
**2:34**
